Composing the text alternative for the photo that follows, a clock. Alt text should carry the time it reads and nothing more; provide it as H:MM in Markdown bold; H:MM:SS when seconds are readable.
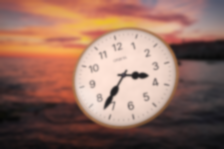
**3:37**
